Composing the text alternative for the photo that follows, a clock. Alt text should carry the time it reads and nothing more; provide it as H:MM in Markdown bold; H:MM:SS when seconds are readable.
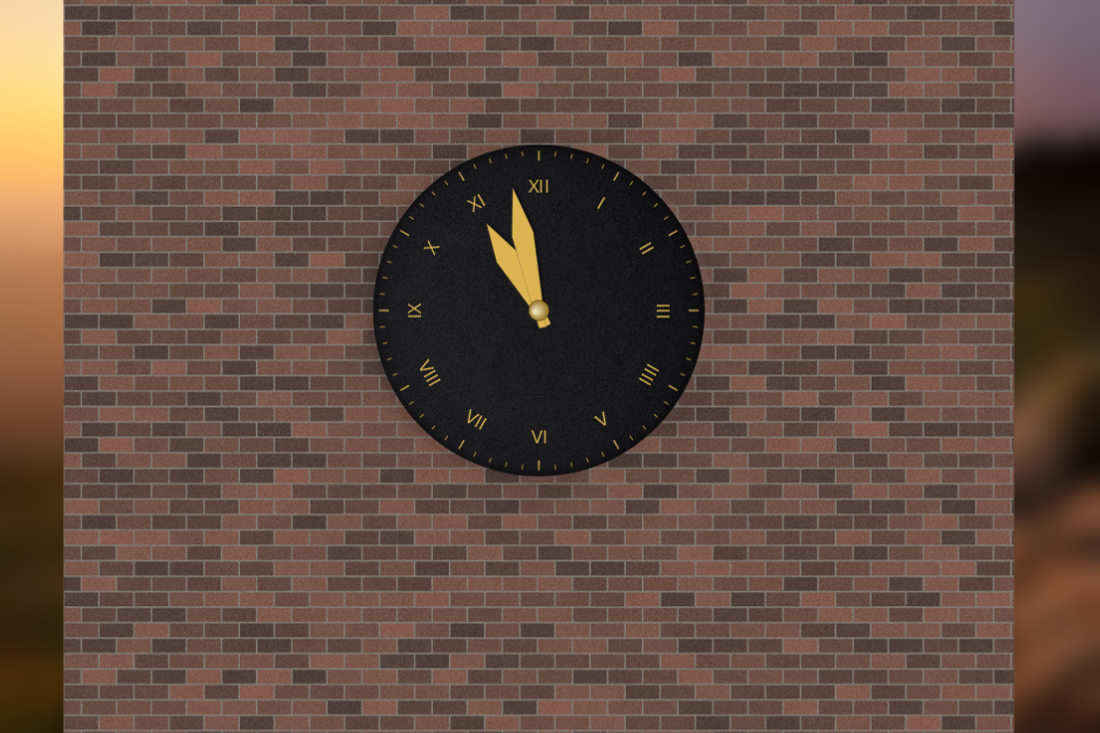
**10:58**
